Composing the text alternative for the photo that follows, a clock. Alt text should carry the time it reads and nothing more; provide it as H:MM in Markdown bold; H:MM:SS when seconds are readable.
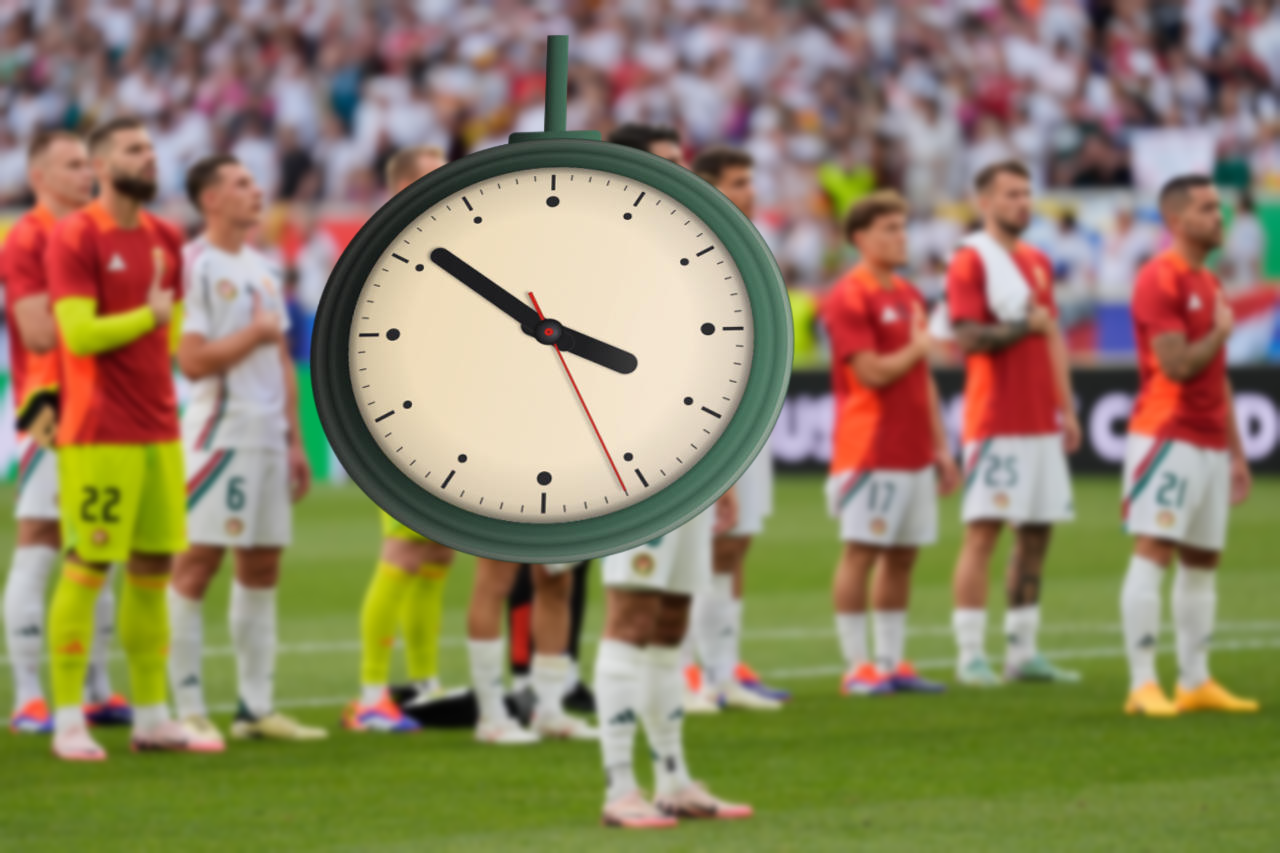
**3:51:26**
